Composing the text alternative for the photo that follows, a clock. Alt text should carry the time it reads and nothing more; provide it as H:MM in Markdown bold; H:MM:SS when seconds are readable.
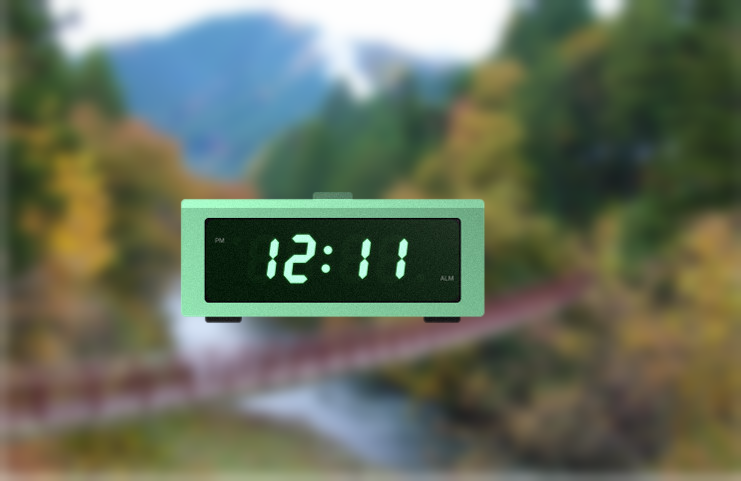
**12:11**
